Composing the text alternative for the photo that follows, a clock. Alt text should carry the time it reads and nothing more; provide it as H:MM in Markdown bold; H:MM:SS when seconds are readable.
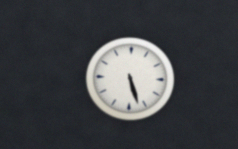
**5:27**
